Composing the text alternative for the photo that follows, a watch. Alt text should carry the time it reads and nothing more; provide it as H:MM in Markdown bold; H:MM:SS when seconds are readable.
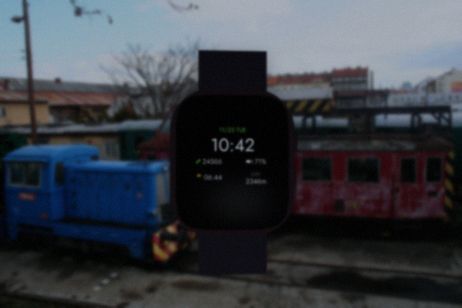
**10:42**
